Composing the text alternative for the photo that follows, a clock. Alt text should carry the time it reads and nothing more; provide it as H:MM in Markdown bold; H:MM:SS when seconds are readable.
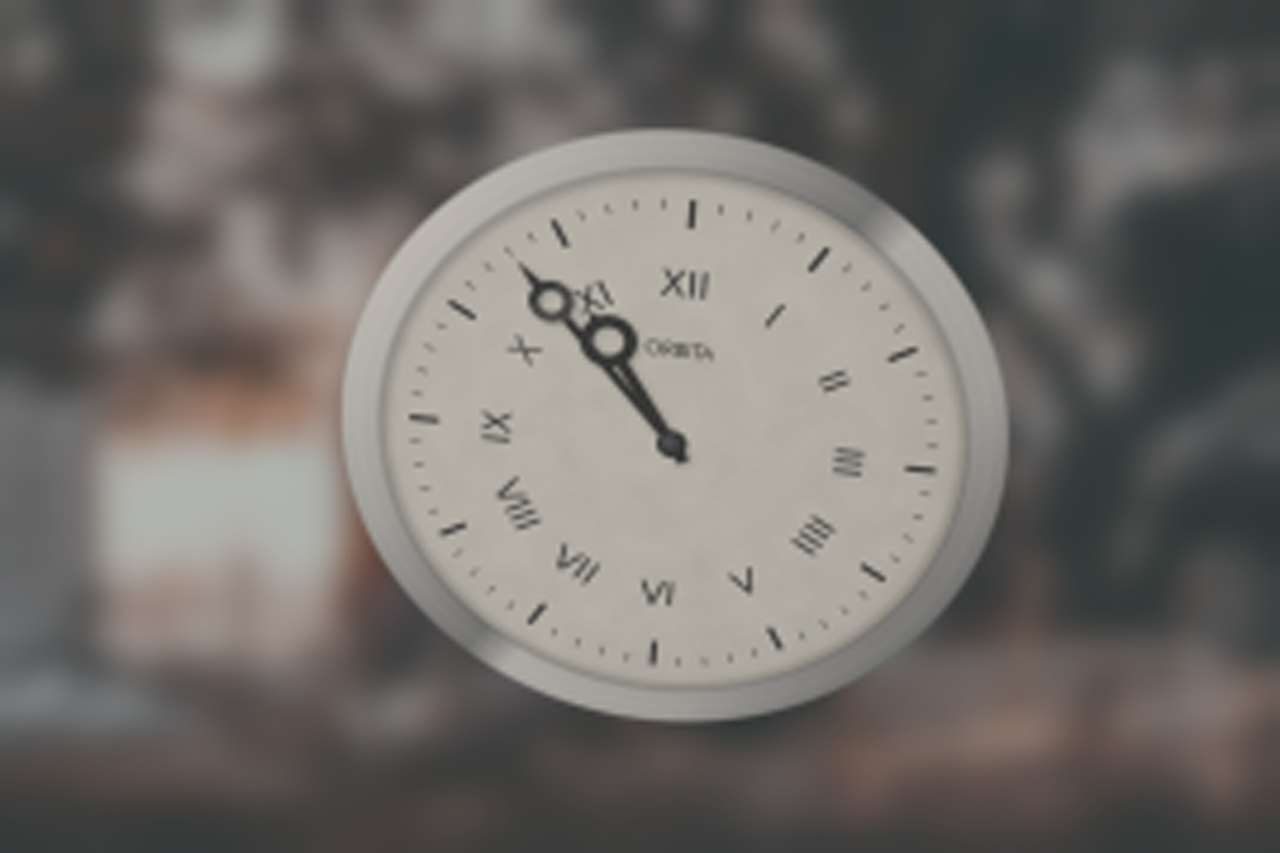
**10:53**
